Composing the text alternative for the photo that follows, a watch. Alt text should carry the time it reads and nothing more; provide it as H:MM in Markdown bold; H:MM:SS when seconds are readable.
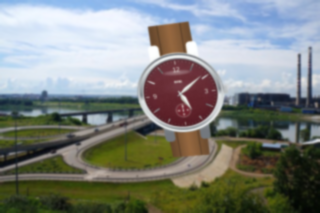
**5:09**
